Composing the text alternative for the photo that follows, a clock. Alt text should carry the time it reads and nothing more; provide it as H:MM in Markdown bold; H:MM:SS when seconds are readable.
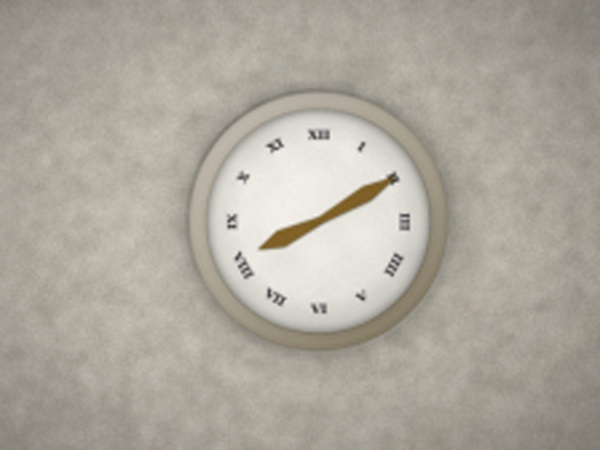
**8:10**
